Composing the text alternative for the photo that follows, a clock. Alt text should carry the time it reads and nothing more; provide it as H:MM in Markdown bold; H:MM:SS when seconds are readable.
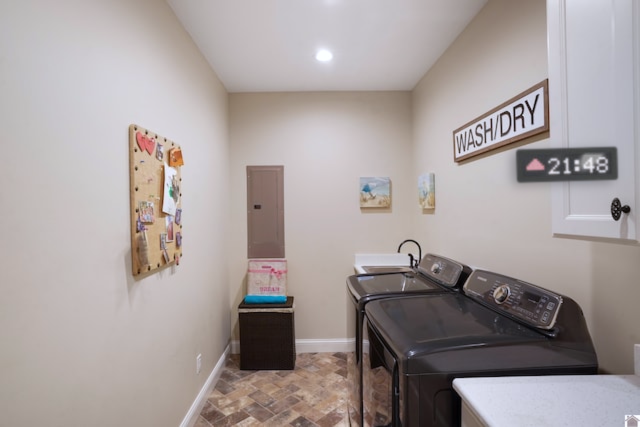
**21:48**
